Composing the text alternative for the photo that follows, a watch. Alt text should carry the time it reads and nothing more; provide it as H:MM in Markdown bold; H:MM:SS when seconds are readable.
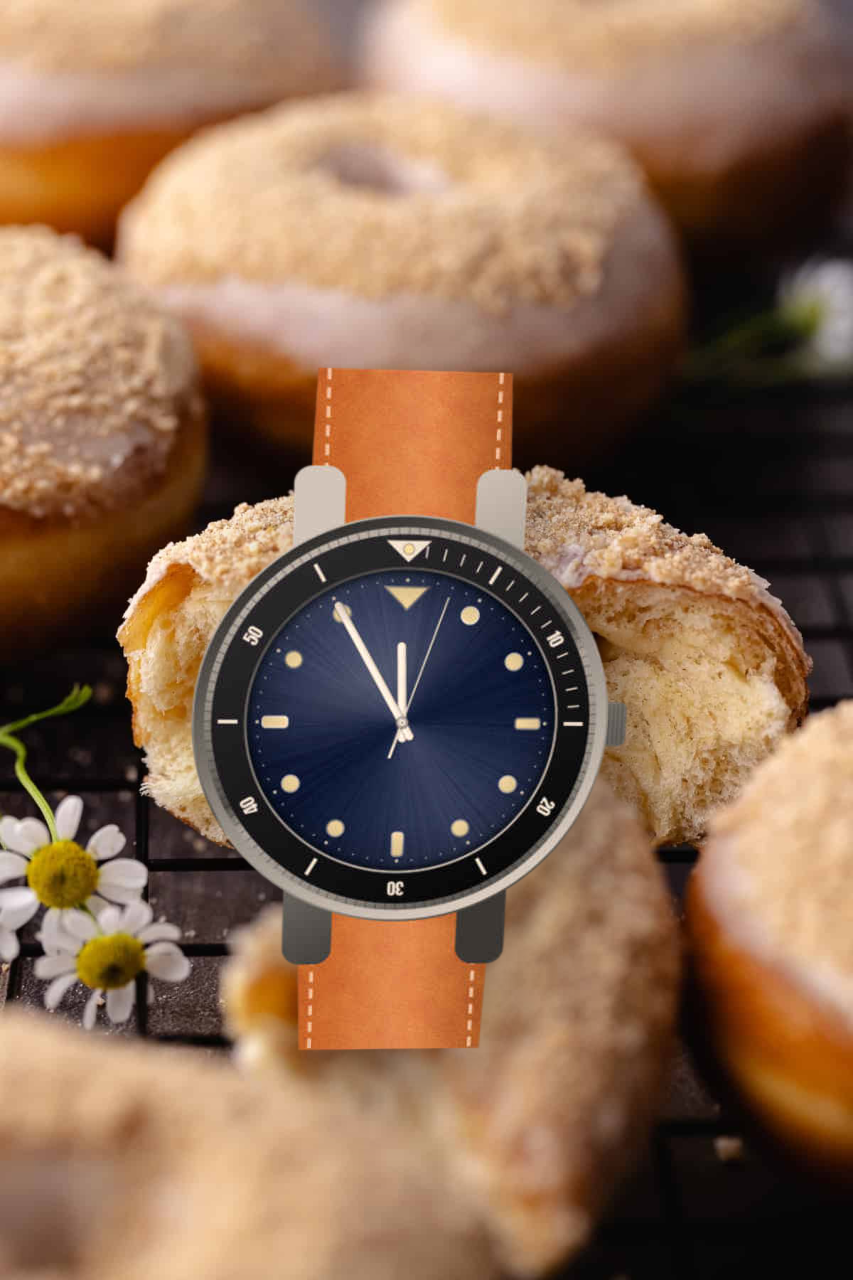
**11:55:03**
